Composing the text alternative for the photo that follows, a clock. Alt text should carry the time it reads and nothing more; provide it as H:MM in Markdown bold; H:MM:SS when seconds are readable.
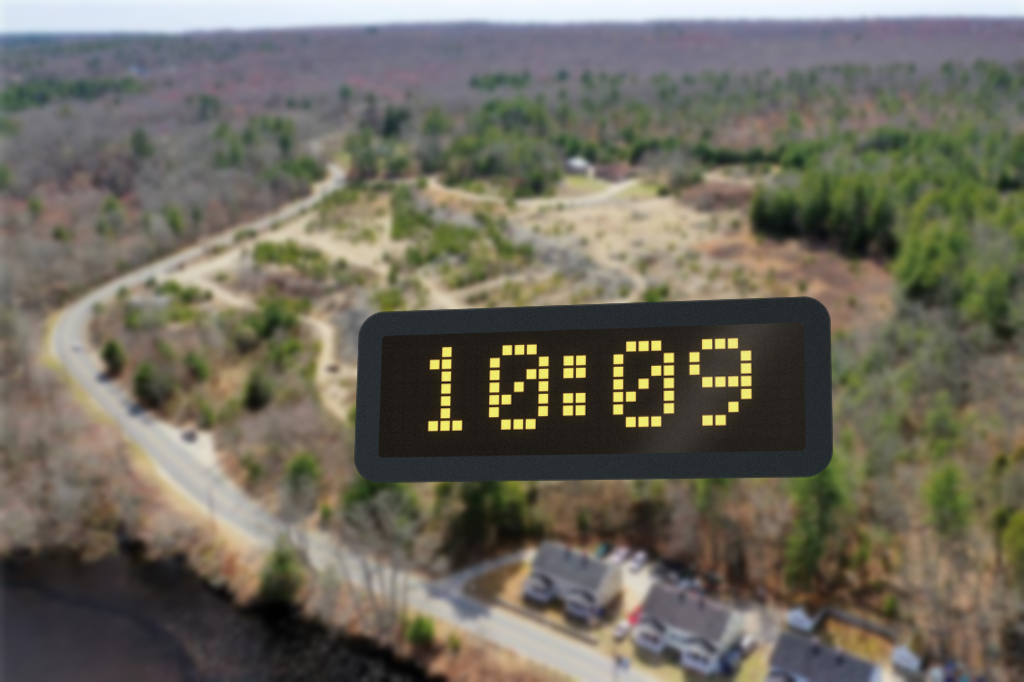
**10:09**
